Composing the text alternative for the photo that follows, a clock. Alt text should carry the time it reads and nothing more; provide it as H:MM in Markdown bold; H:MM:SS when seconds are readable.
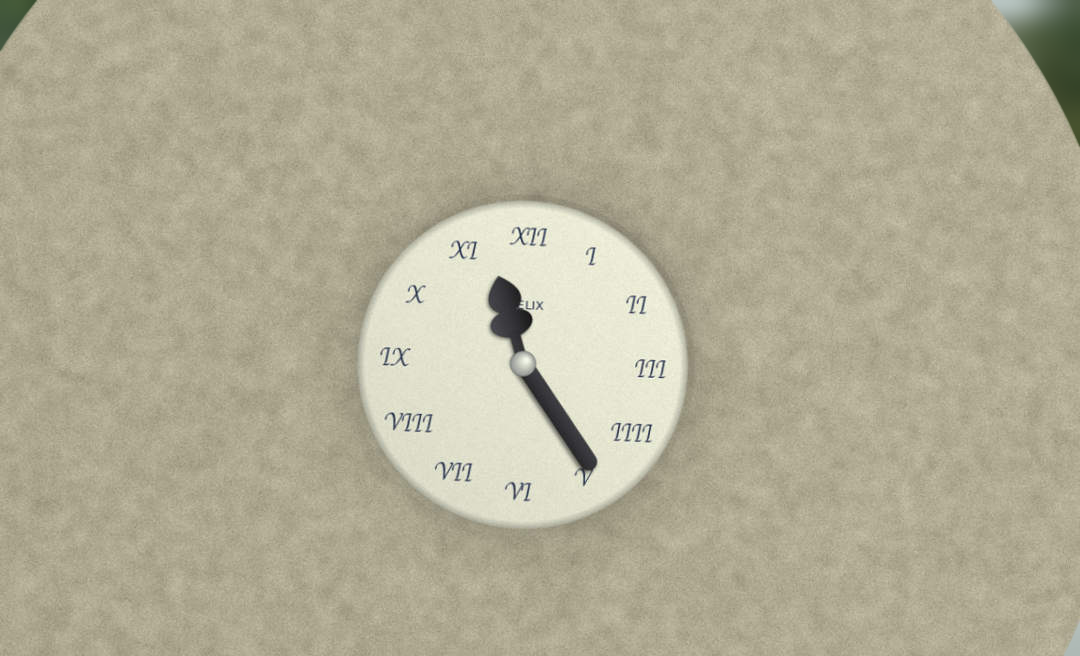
**11:24**
